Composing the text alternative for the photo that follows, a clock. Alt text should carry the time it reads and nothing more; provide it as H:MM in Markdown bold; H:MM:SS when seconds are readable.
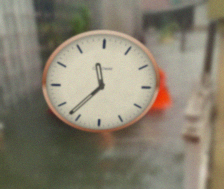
**11:37**
